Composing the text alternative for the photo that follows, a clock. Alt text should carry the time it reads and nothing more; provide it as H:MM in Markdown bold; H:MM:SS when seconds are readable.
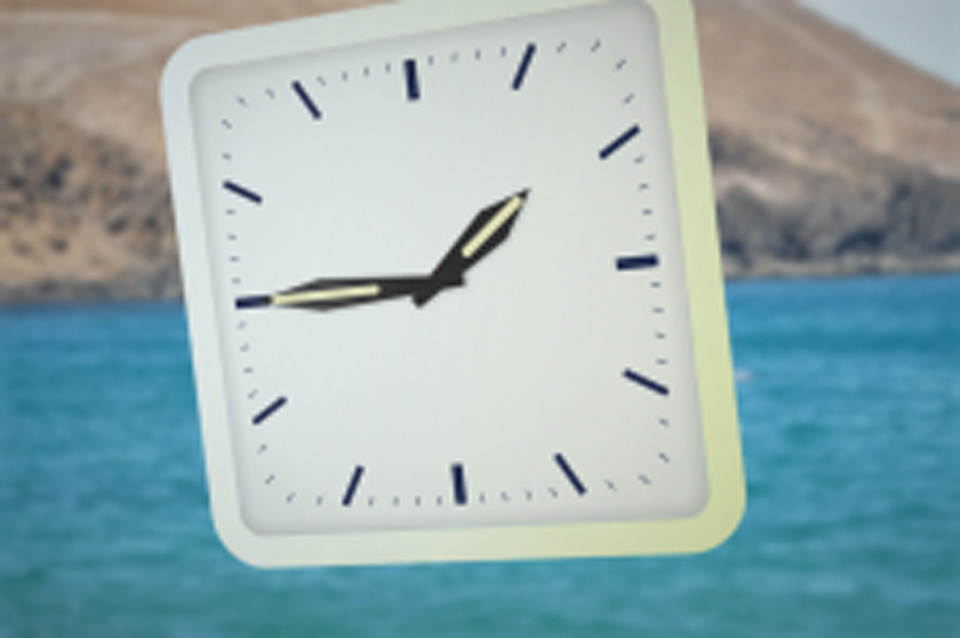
**1:45**
